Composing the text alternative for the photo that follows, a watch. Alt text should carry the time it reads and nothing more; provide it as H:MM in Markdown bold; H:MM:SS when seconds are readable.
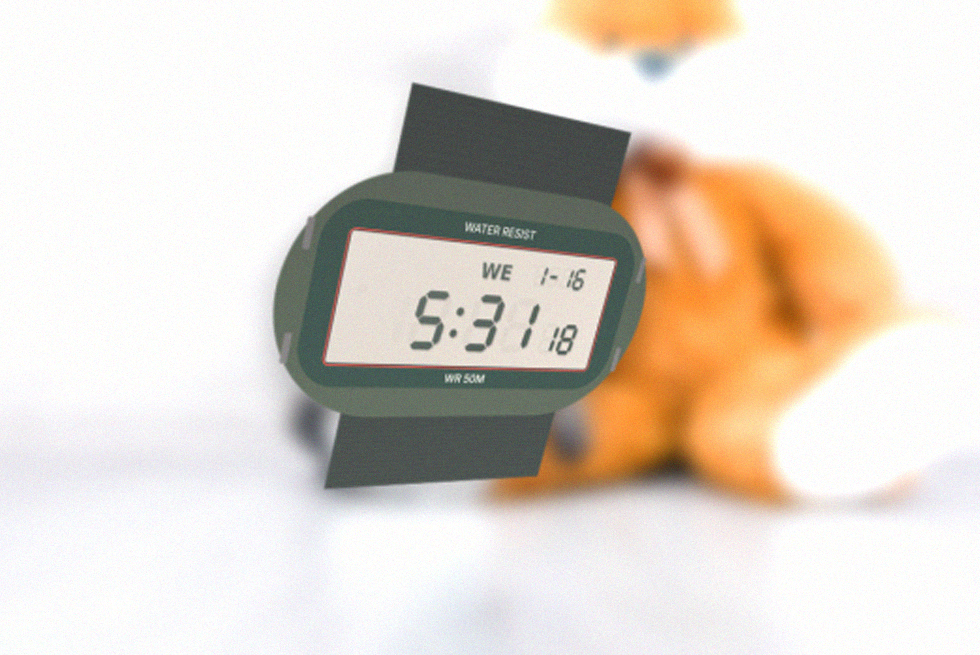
**5:31:18**
